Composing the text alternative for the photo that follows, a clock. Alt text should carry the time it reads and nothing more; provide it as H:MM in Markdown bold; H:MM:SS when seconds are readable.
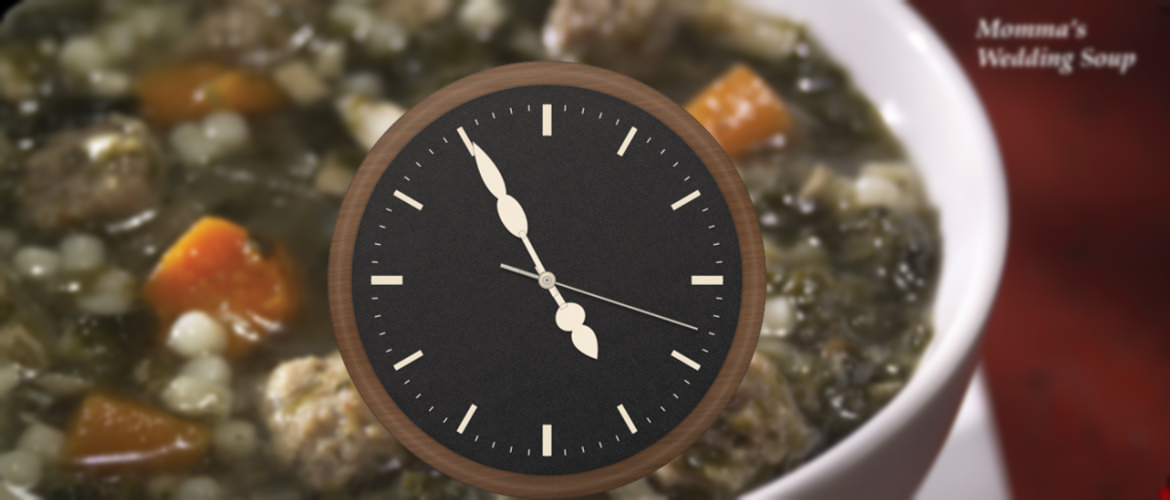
**4:55:18**
